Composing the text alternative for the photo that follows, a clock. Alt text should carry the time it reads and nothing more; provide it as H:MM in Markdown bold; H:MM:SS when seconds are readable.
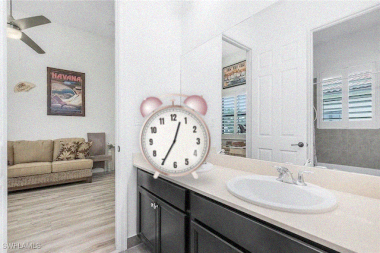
**12:35**
